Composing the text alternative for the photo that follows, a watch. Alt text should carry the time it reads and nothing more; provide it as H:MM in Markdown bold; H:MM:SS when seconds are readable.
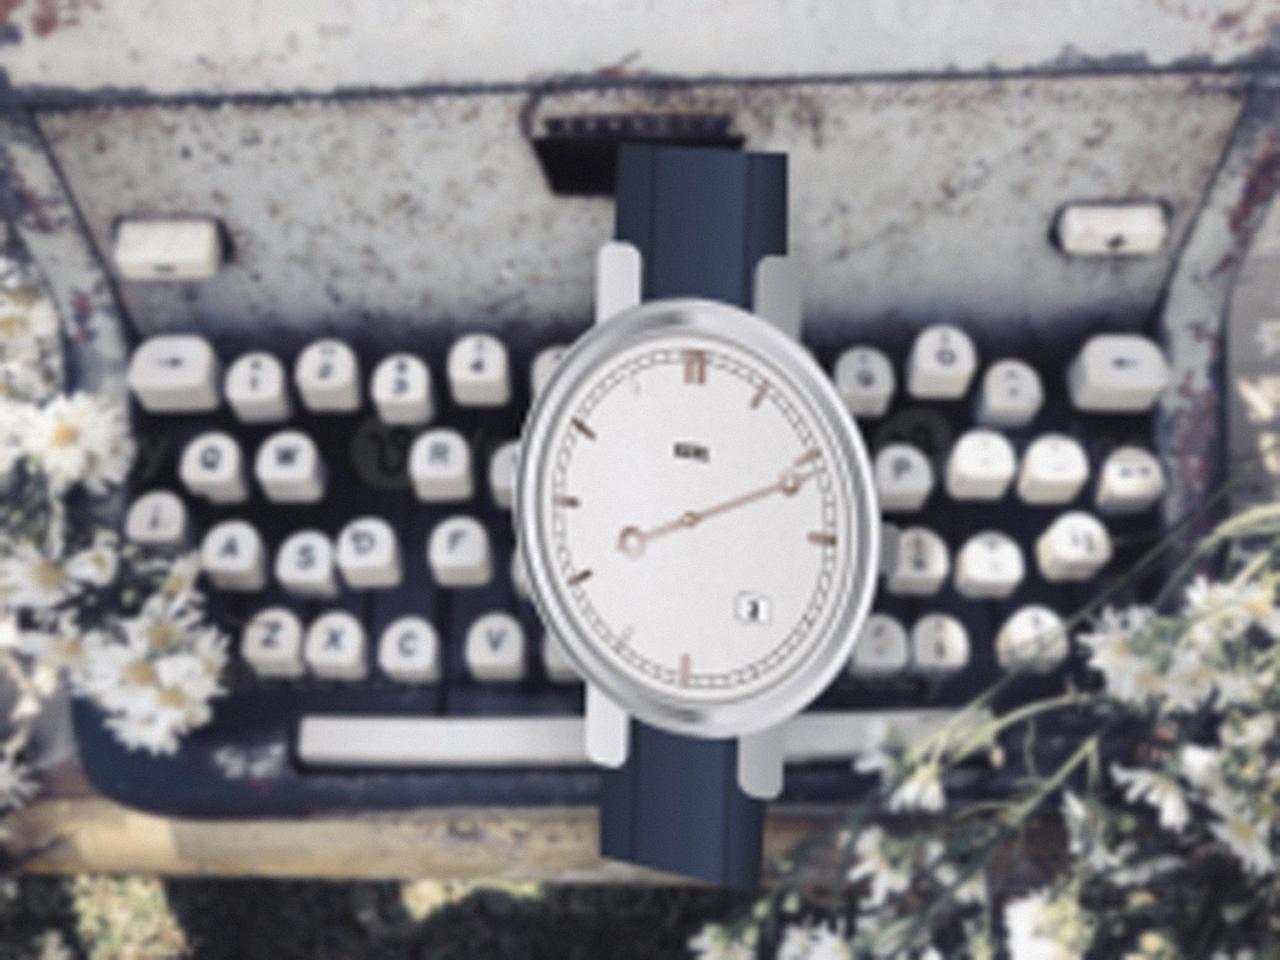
**8:11**
